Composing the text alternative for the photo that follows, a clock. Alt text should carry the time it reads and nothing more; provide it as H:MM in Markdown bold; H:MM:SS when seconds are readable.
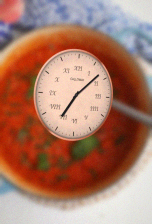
**7:08**
